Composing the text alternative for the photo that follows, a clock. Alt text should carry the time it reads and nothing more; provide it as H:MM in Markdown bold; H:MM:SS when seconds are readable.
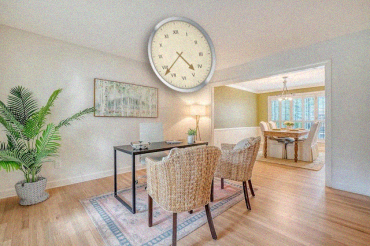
**4:38**
